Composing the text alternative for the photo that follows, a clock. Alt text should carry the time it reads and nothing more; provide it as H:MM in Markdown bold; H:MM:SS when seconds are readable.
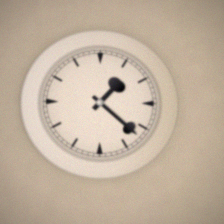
**1:22**
